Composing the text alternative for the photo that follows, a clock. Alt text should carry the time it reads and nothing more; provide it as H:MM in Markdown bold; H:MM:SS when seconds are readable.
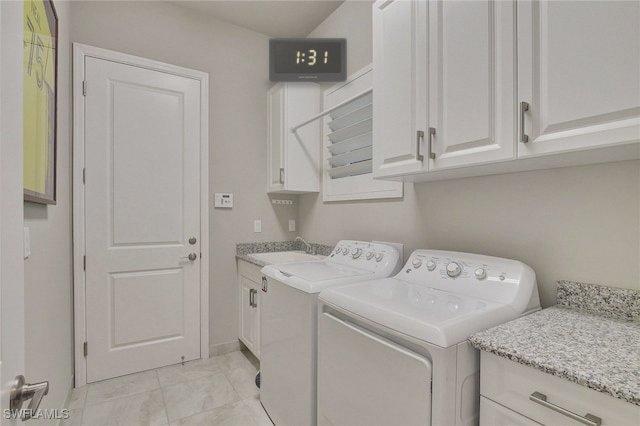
**1:31**
